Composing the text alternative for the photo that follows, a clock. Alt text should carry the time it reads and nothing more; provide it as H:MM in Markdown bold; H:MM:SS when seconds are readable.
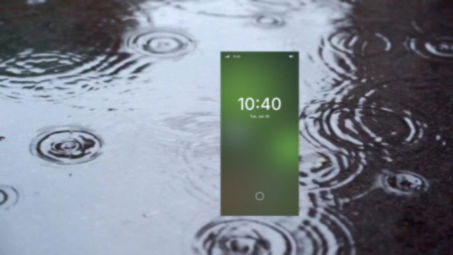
**10:40**
